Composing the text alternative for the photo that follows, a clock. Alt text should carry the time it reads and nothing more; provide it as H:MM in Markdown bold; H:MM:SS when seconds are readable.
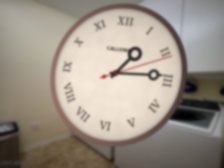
**1:14:11**
